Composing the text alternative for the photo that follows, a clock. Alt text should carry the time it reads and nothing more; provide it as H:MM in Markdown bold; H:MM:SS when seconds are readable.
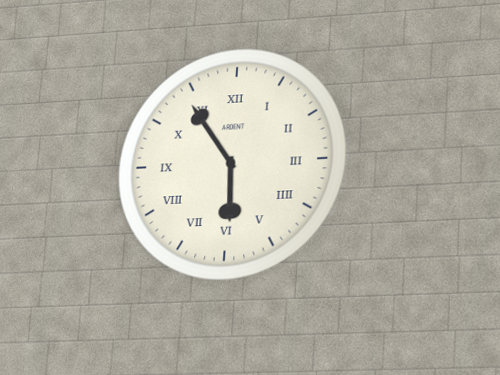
**5:54**
